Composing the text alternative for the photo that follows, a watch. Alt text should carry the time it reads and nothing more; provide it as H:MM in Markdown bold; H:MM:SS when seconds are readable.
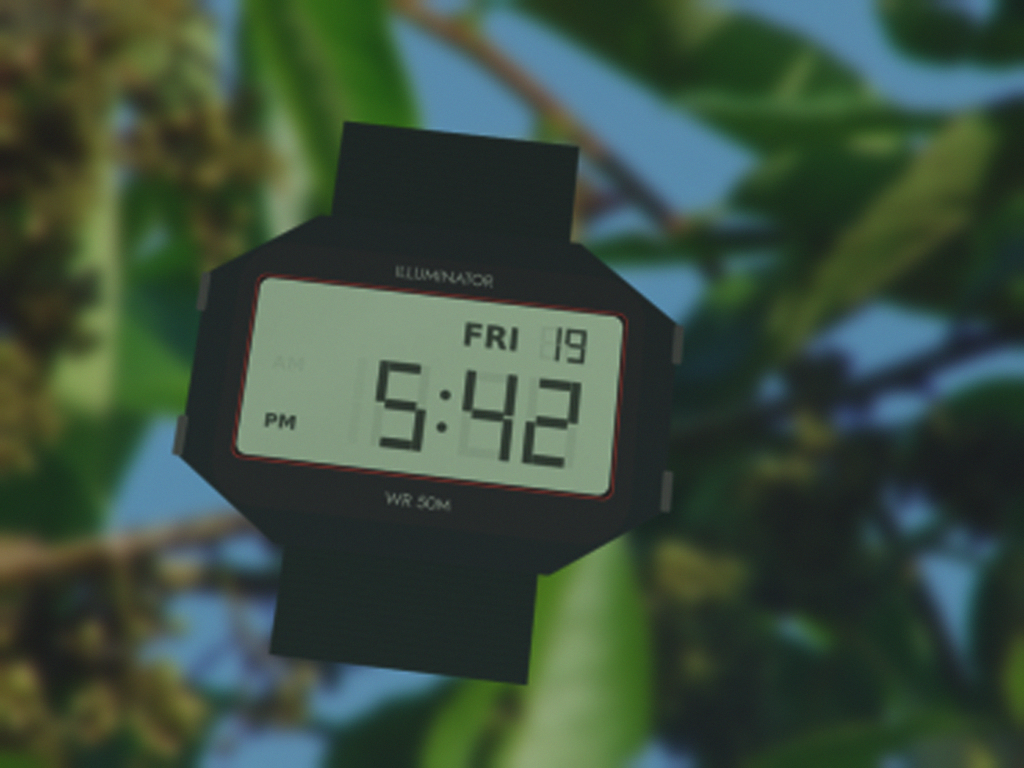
**5:42**
